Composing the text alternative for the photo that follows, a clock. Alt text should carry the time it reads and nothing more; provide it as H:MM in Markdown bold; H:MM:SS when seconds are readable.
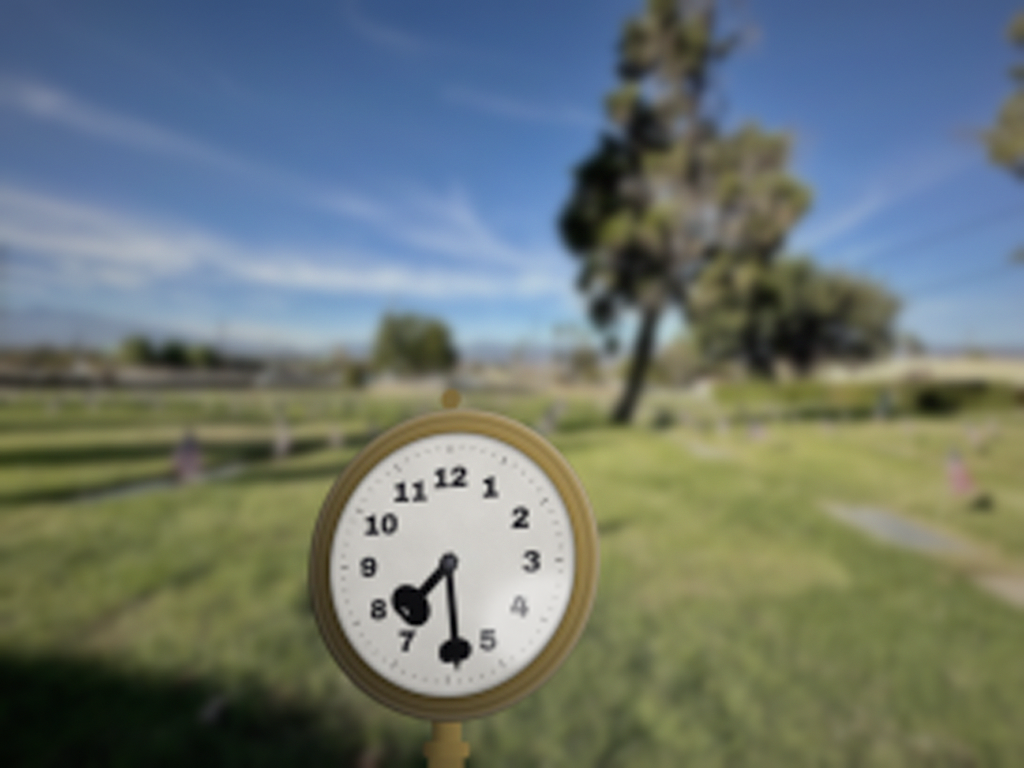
**7:29**
